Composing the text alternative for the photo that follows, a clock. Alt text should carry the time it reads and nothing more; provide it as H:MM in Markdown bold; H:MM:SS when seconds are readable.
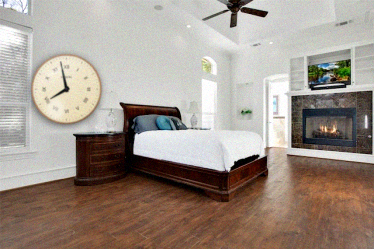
**7:58**
